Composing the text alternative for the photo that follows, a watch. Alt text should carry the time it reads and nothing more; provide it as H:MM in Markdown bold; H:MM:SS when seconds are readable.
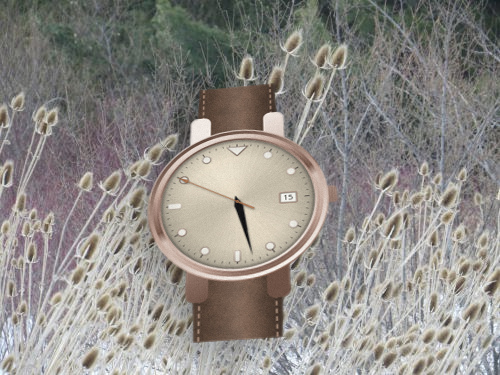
**5:27:50**
